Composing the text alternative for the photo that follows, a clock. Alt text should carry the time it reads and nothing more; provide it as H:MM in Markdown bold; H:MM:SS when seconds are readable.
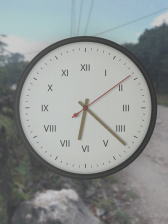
**6:22:09**
